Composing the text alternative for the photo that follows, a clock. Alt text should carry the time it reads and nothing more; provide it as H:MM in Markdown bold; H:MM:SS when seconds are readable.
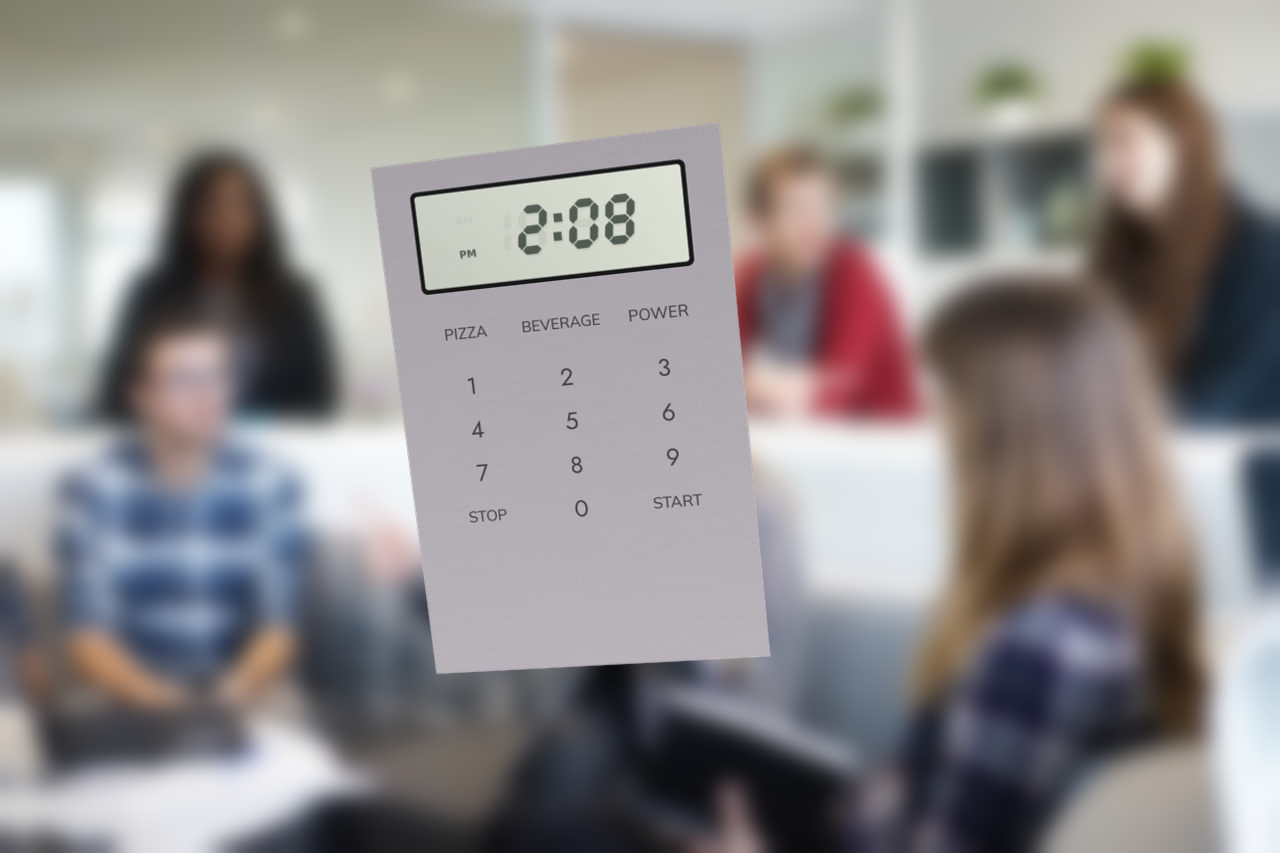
**2:08**
